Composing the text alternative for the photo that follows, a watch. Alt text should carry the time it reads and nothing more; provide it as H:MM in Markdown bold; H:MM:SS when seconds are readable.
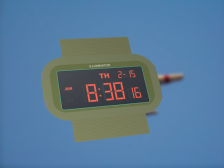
**8:38:16**
